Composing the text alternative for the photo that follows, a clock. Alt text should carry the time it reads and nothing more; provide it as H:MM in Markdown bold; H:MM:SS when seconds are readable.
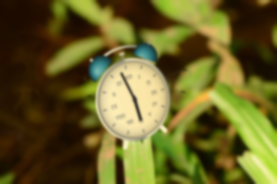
**5:58**
